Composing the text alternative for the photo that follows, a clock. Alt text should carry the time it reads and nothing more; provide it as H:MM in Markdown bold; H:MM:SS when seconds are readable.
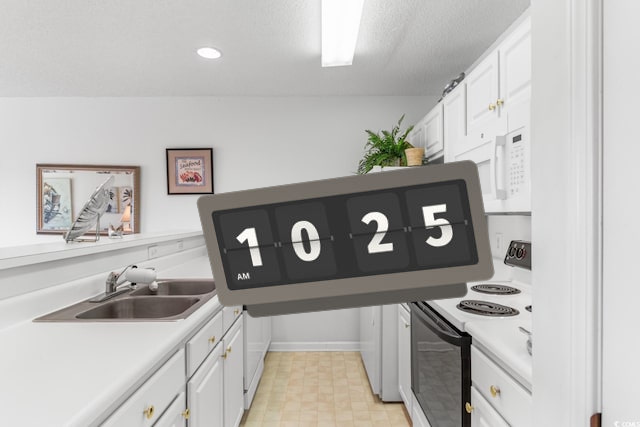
**10:25**
